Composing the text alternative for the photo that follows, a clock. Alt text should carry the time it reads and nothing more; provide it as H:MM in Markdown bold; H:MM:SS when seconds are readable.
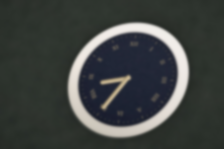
**8:35**
